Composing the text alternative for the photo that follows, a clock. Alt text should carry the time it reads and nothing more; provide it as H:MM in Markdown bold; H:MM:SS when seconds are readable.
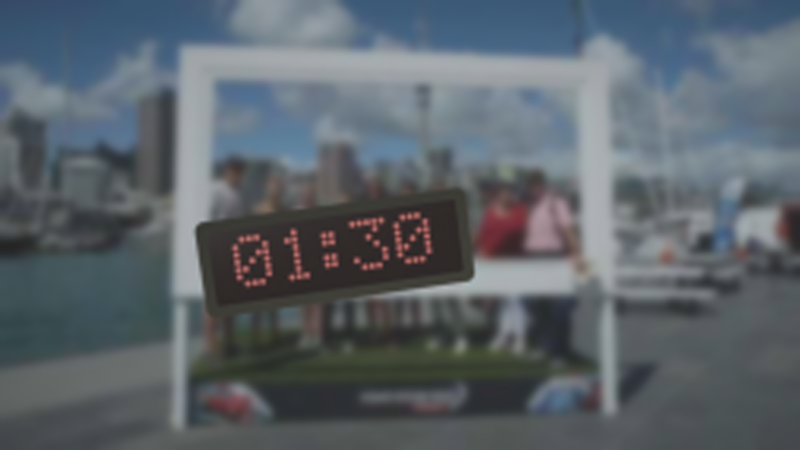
**1:30**
